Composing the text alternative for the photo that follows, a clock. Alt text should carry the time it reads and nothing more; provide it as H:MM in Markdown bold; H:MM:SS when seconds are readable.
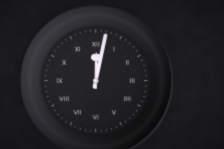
**12:02**
